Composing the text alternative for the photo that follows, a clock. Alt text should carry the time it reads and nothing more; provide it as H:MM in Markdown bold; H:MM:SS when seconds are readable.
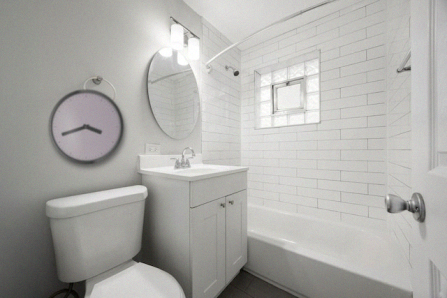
**3:42**
